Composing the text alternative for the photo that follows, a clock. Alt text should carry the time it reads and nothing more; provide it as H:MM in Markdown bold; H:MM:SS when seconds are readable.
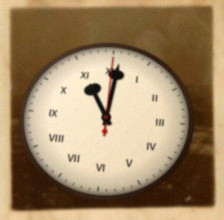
**11:01:00**
